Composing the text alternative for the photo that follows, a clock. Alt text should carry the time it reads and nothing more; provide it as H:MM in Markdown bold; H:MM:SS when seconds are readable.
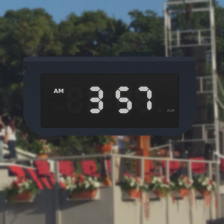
**3:57**
